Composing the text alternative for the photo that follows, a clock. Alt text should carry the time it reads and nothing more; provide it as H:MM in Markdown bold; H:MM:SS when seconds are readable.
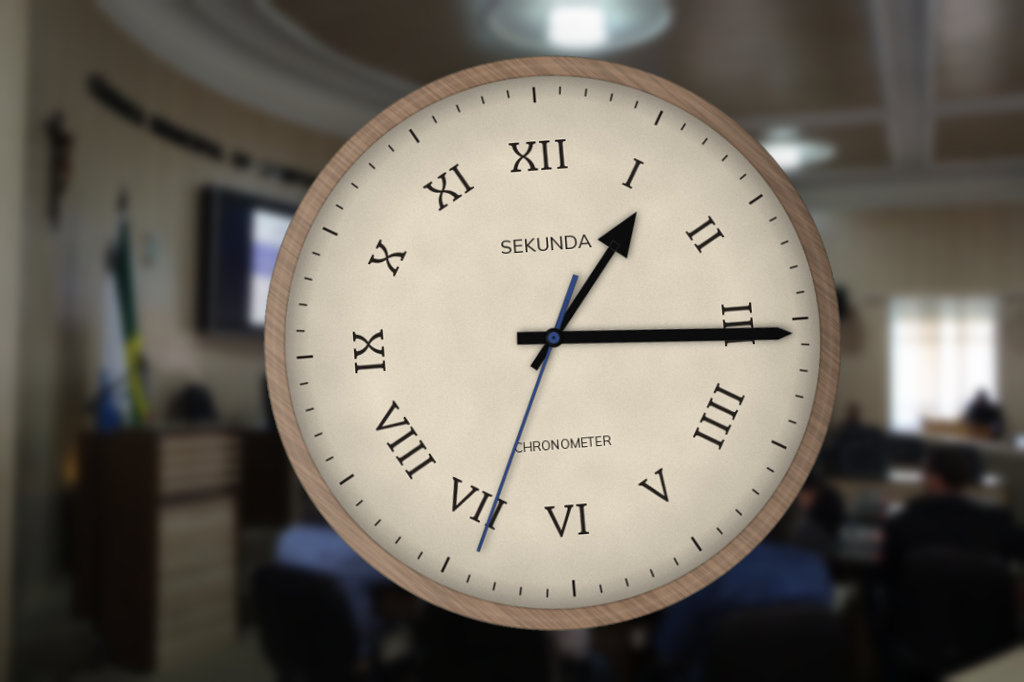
**1:15:34**
